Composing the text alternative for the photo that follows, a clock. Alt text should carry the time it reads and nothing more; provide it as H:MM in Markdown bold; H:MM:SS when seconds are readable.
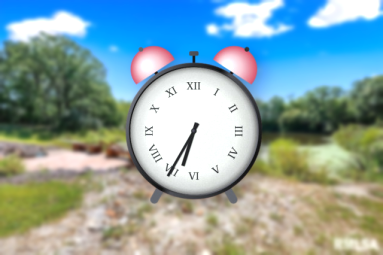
**6:35**
